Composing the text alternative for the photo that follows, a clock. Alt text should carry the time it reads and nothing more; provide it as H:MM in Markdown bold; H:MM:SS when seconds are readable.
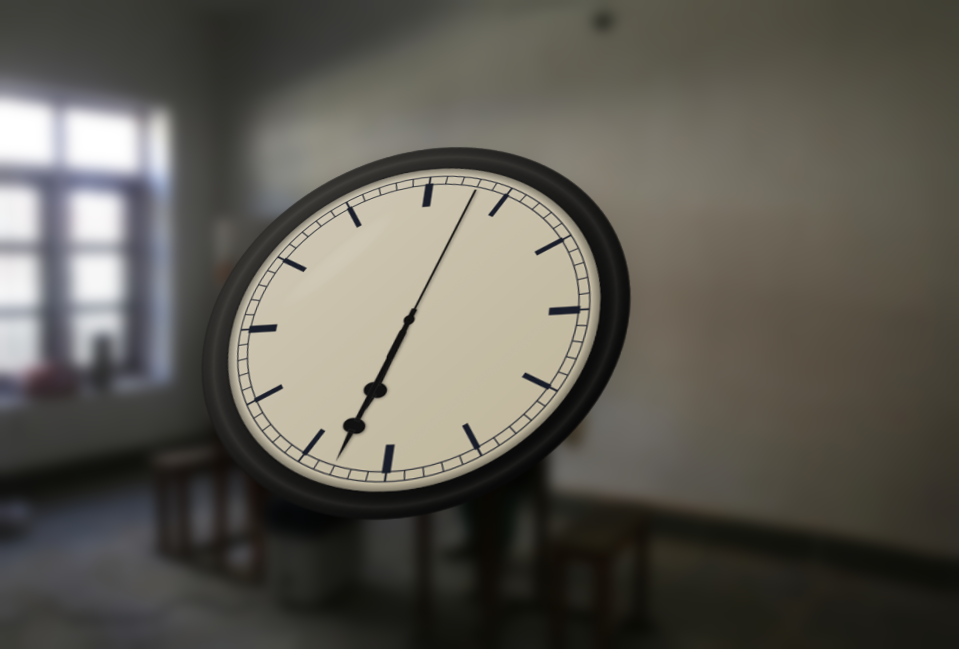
**6:33:03**
